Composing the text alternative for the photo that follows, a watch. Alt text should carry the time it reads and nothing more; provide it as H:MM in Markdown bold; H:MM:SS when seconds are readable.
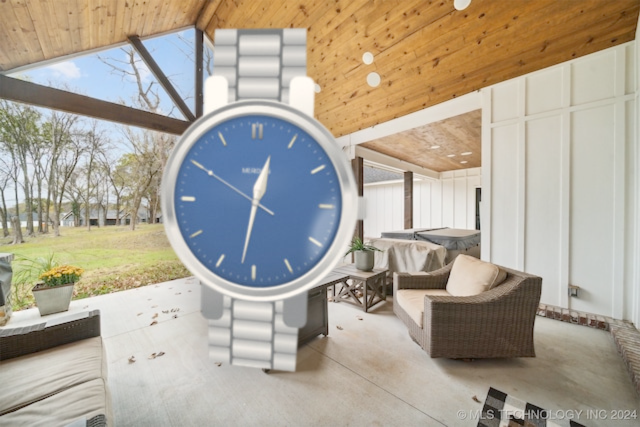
**12:31:50**
